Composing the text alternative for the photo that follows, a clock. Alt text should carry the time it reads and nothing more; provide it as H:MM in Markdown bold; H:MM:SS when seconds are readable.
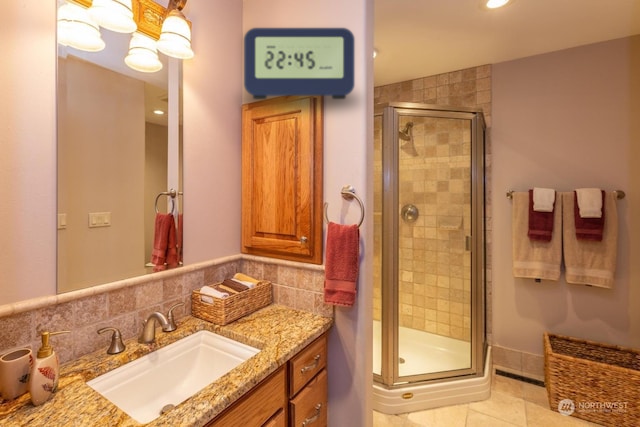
**22:45**
